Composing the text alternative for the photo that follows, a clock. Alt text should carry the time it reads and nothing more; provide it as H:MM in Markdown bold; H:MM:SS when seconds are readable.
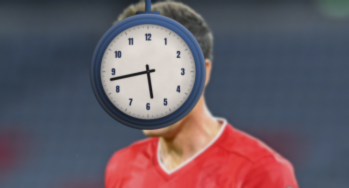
**5:43**
